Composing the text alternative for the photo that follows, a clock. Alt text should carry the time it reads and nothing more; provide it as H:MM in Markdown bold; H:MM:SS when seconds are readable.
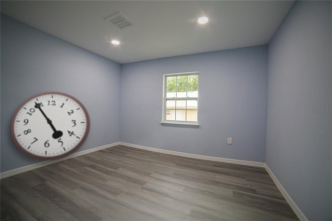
**4:54**
